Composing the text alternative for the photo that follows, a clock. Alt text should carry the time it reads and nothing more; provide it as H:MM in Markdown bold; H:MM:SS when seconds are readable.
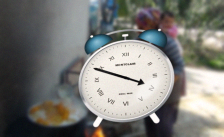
**3:49**
